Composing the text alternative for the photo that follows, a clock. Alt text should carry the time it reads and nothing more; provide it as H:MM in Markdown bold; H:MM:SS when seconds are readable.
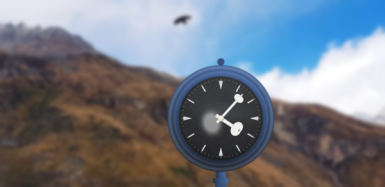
**4:07**
